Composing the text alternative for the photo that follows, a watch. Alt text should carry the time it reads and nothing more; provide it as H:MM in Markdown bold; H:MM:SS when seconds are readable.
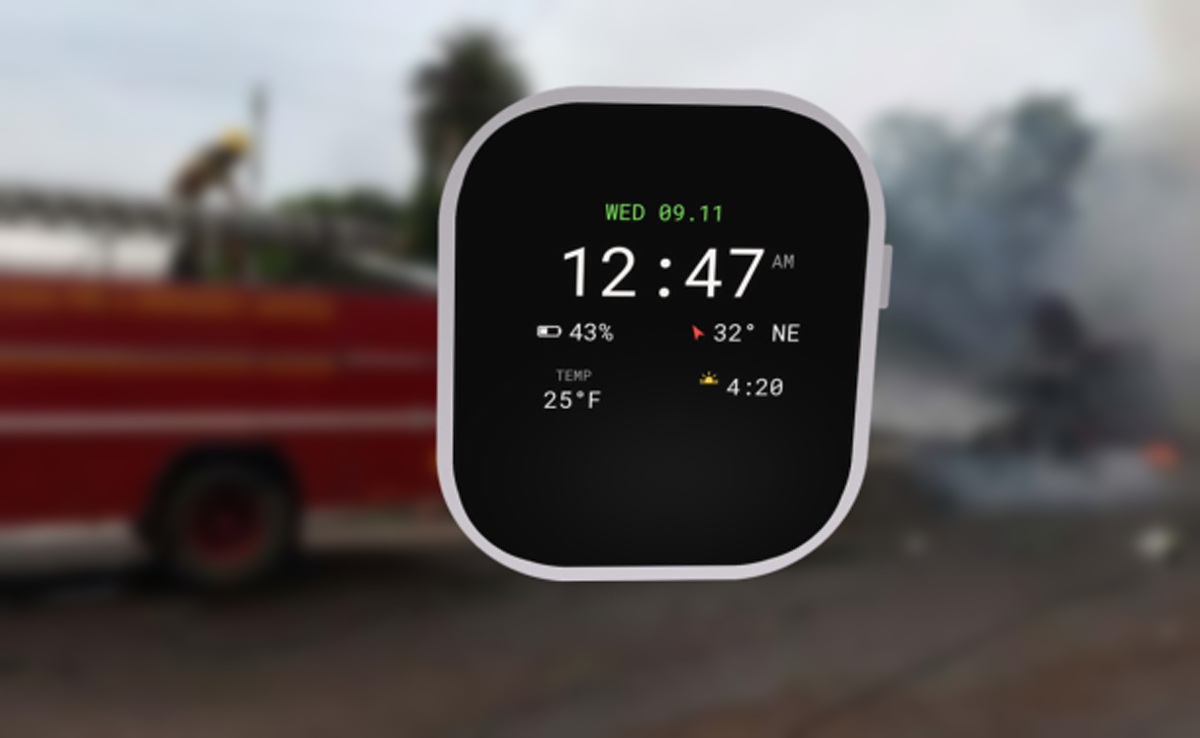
**12:47**
